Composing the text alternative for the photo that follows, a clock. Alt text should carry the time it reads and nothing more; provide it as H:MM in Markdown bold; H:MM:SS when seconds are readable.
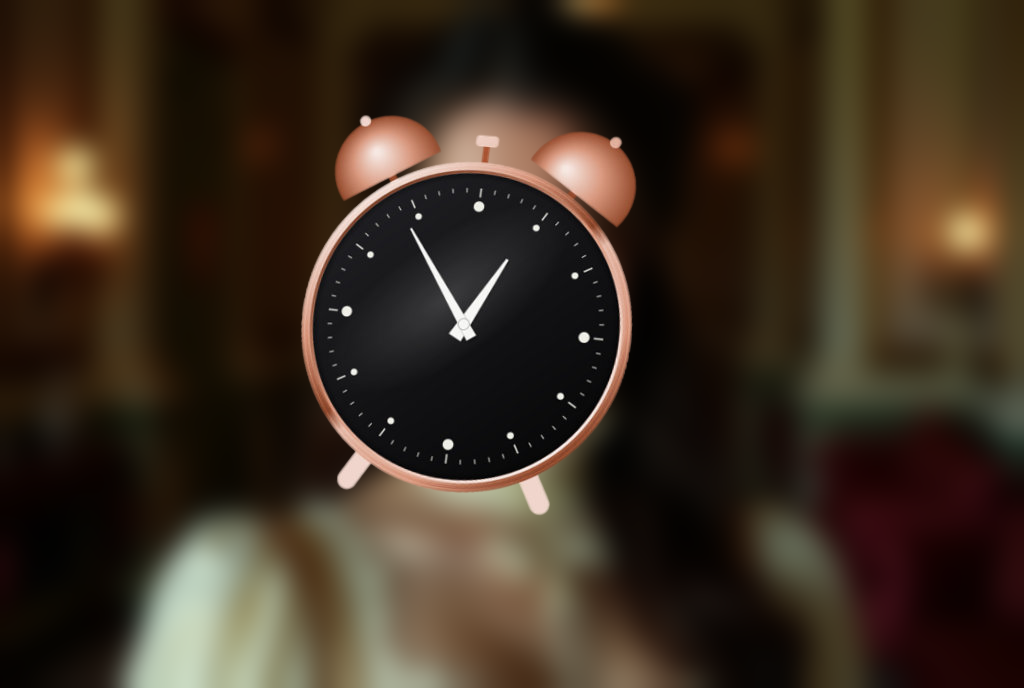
**12:54**
